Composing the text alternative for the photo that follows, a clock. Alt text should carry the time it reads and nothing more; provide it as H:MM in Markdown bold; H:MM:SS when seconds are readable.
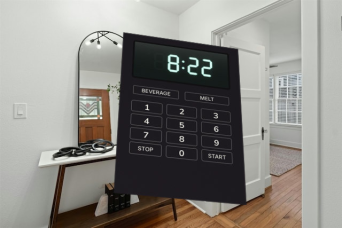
**8:22**
